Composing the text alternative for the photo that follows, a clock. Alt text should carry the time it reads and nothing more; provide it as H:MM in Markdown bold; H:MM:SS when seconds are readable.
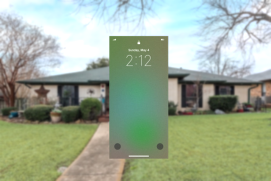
**2:12**
